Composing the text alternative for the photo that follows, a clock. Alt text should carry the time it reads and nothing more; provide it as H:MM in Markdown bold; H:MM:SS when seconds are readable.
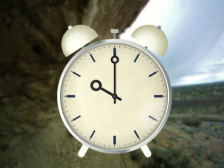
**10:00**
